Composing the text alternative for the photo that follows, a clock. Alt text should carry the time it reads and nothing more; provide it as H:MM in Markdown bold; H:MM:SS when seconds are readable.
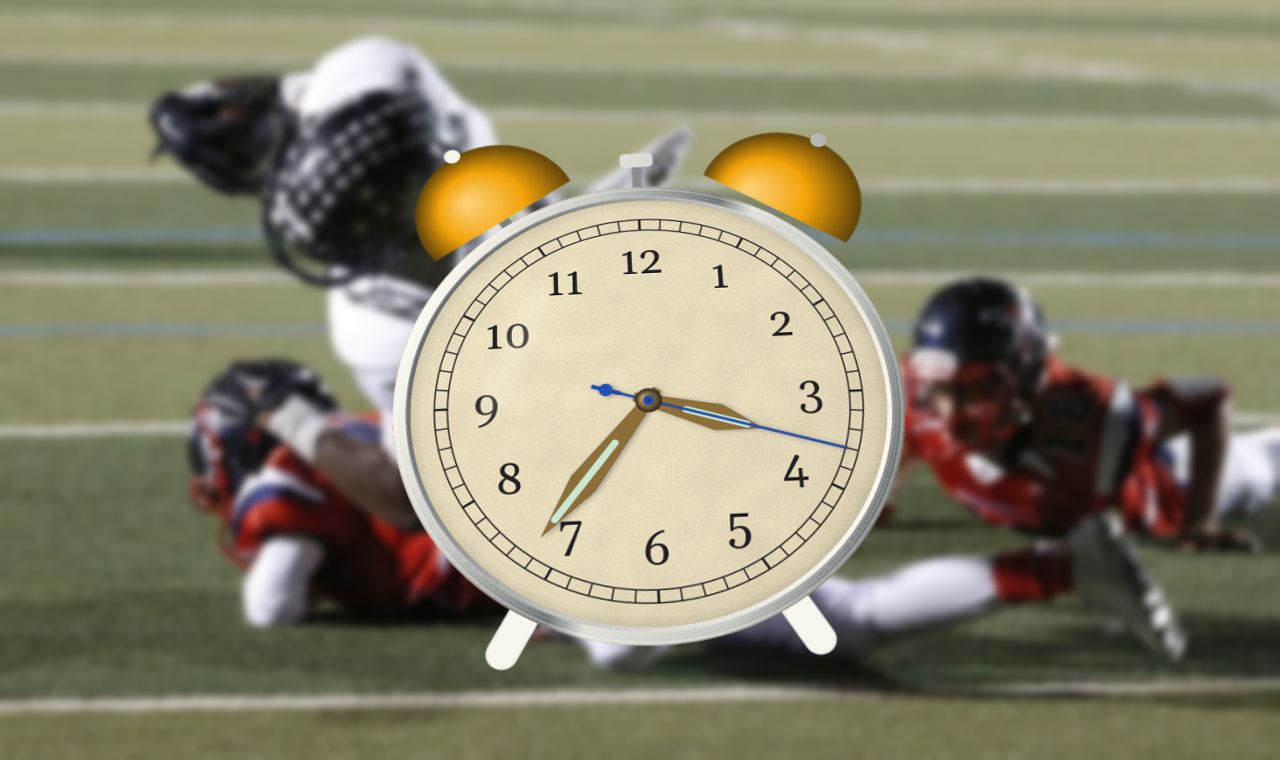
**3:36:18**
